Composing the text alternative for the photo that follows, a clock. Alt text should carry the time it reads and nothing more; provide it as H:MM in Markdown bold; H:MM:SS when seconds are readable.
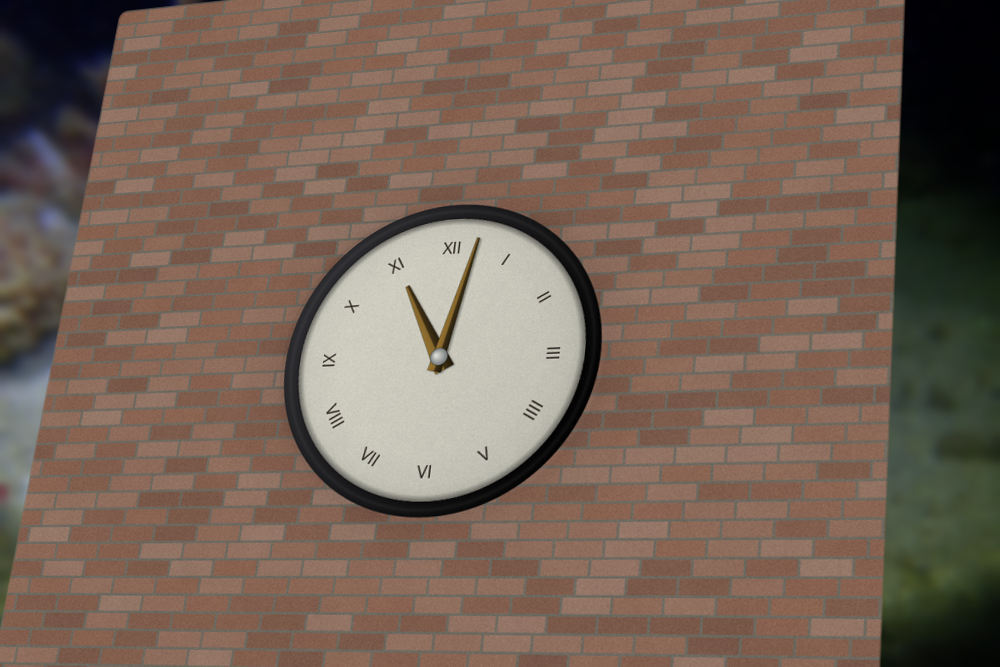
**11:02**
